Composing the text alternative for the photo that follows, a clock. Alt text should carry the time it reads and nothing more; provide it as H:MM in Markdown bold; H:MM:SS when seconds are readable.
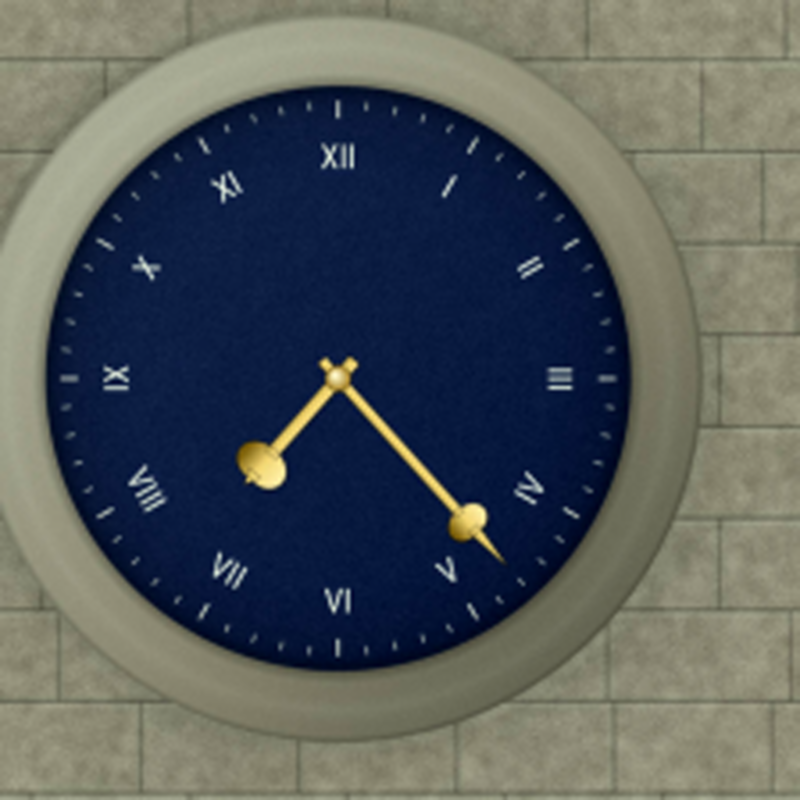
**7:23**
